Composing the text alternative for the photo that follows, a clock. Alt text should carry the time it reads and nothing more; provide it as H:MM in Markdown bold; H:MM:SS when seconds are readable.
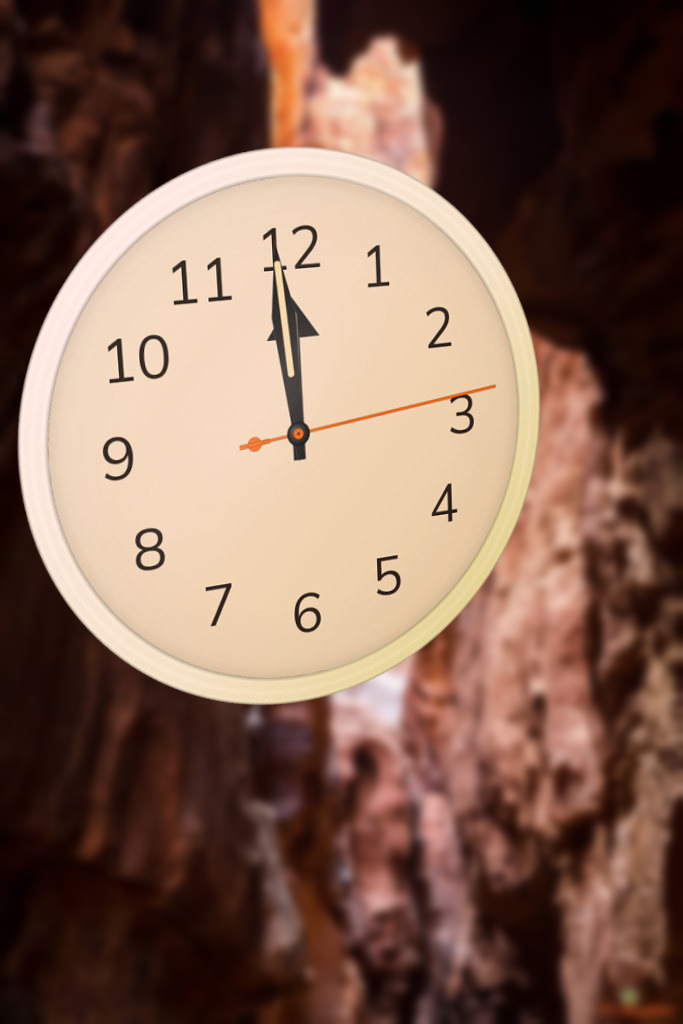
**11:59:14**
